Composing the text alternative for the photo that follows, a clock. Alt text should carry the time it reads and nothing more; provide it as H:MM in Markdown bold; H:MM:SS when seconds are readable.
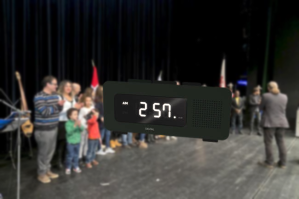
**2:57**
